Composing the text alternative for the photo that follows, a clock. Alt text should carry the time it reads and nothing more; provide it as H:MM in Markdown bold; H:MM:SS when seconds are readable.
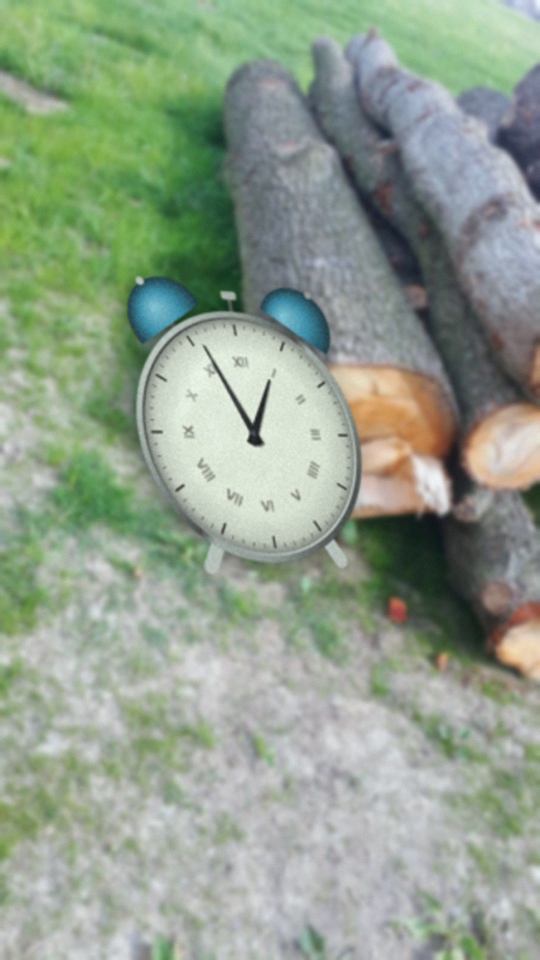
**12:56**
